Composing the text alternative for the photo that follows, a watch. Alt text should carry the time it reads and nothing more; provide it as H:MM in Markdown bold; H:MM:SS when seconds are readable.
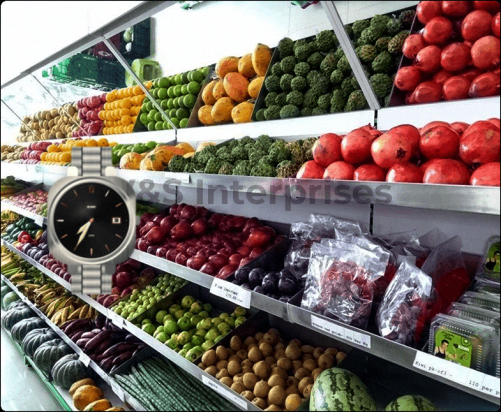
**7:35**
